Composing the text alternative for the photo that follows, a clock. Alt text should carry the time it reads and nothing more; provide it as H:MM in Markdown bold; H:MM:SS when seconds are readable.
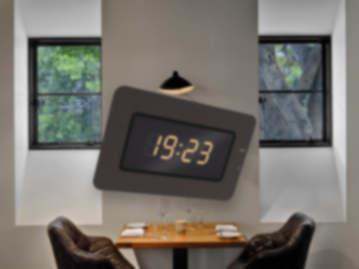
**19:23**
